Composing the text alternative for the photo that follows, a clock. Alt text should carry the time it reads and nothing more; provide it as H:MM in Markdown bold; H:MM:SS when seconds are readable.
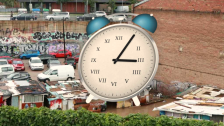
**3:05**
